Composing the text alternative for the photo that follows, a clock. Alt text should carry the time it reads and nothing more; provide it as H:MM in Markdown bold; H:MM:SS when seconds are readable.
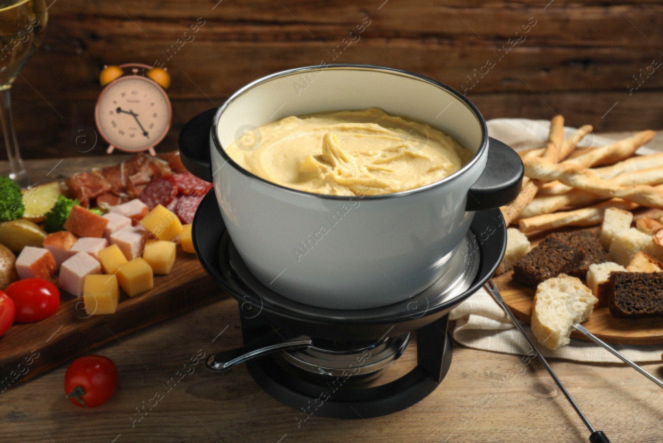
**9:24**
